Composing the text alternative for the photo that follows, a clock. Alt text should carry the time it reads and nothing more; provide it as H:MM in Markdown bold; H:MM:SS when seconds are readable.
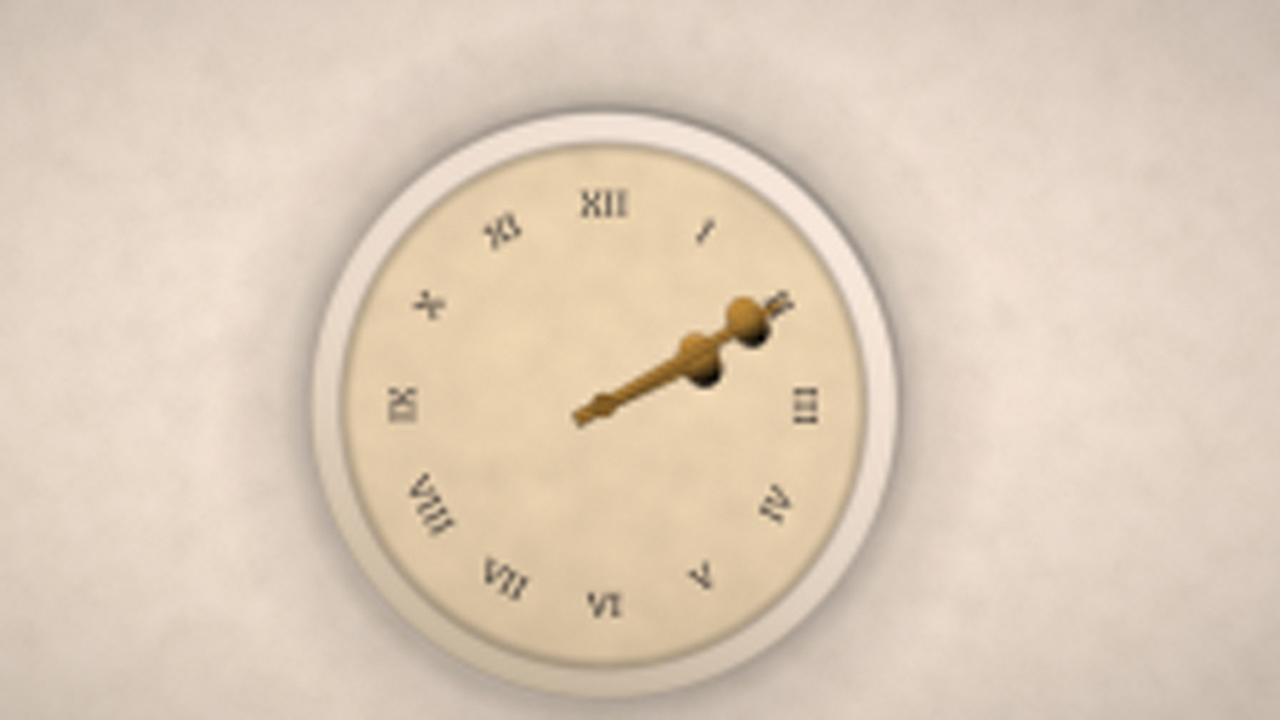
**2:10**
